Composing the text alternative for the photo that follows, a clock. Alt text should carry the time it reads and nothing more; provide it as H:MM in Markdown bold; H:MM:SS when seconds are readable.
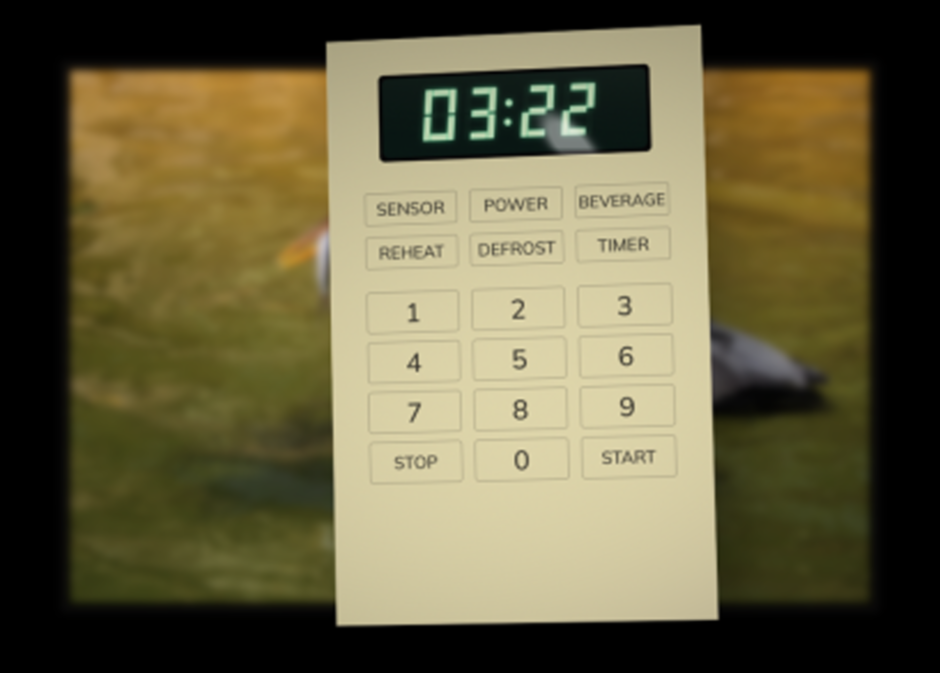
**3:22**
